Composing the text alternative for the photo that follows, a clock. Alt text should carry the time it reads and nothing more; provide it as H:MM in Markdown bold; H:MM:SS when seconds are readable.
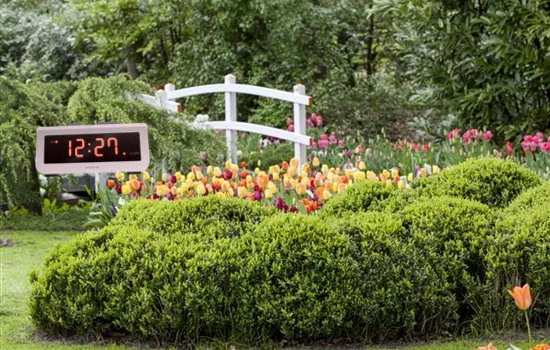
**12:27**
